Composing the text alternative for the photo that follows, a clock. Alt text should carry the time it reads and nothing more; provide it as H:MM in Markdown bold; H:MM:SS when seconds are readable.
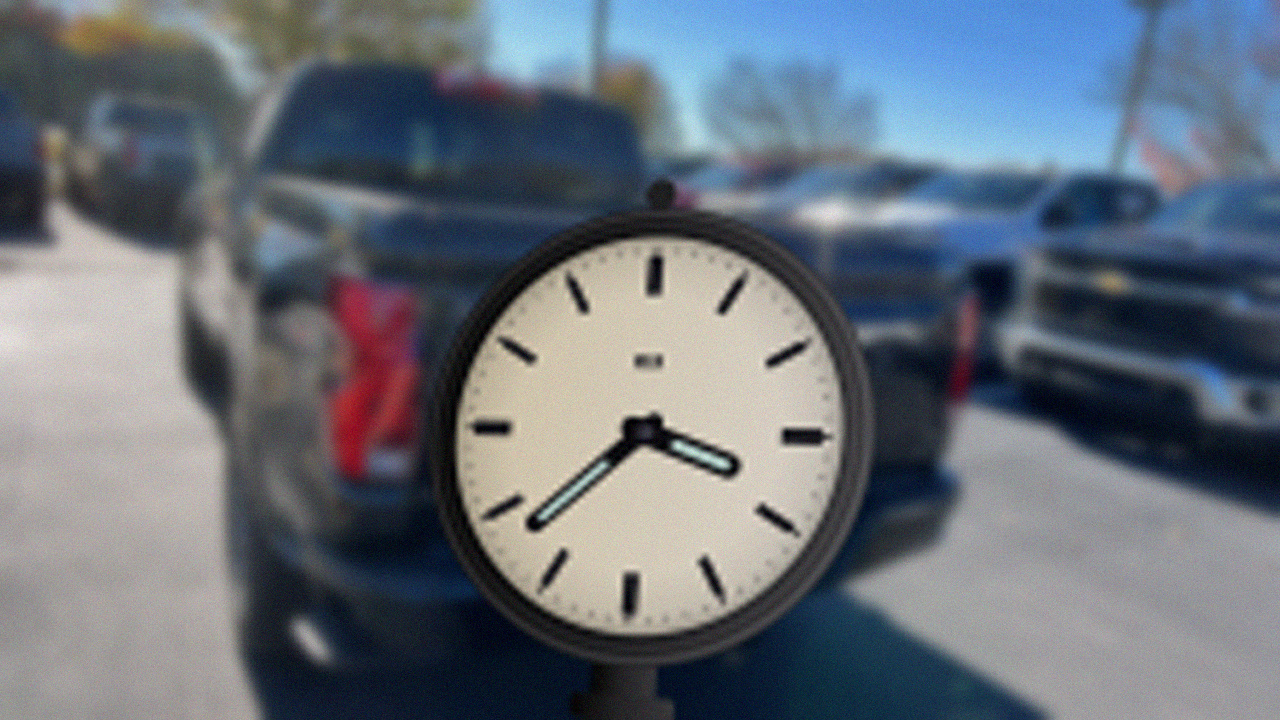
**3:38**
